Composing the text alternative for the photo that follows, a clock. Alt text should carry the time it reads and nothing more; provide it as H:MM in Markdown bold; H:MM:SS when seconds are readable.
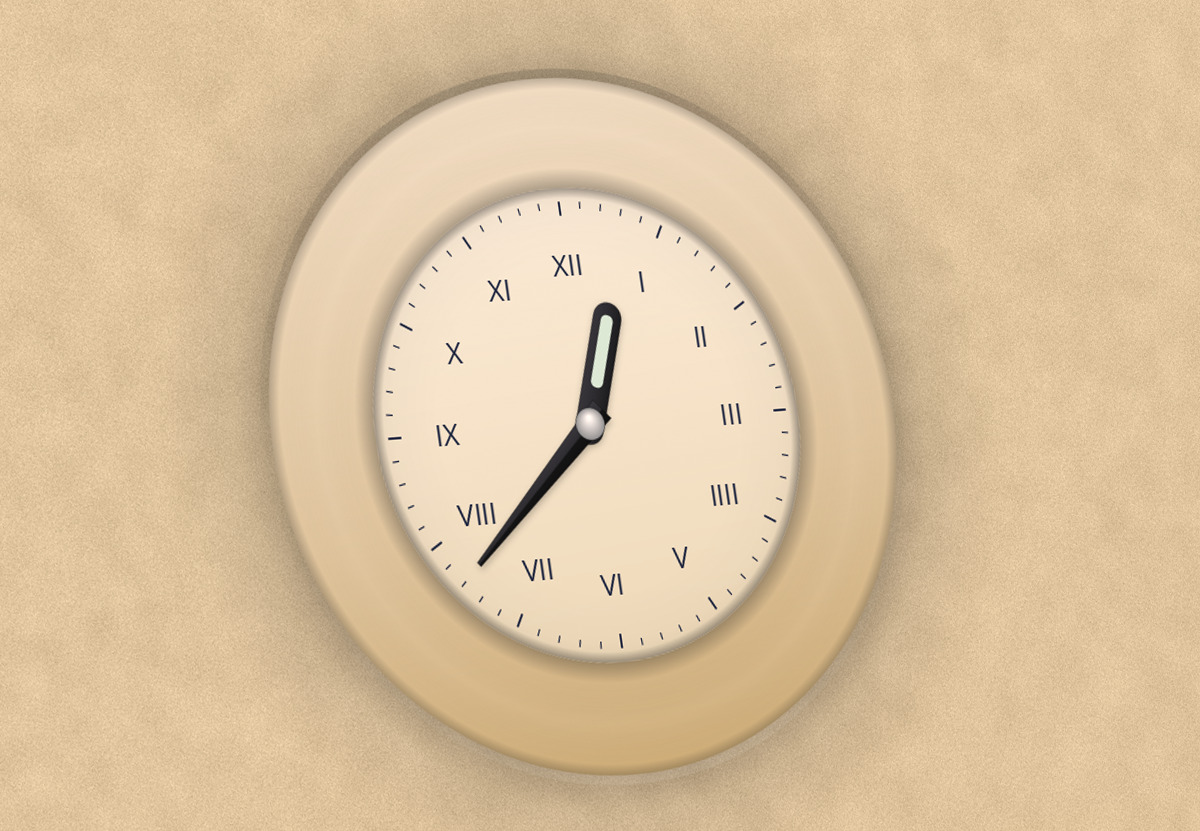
**12:38**
